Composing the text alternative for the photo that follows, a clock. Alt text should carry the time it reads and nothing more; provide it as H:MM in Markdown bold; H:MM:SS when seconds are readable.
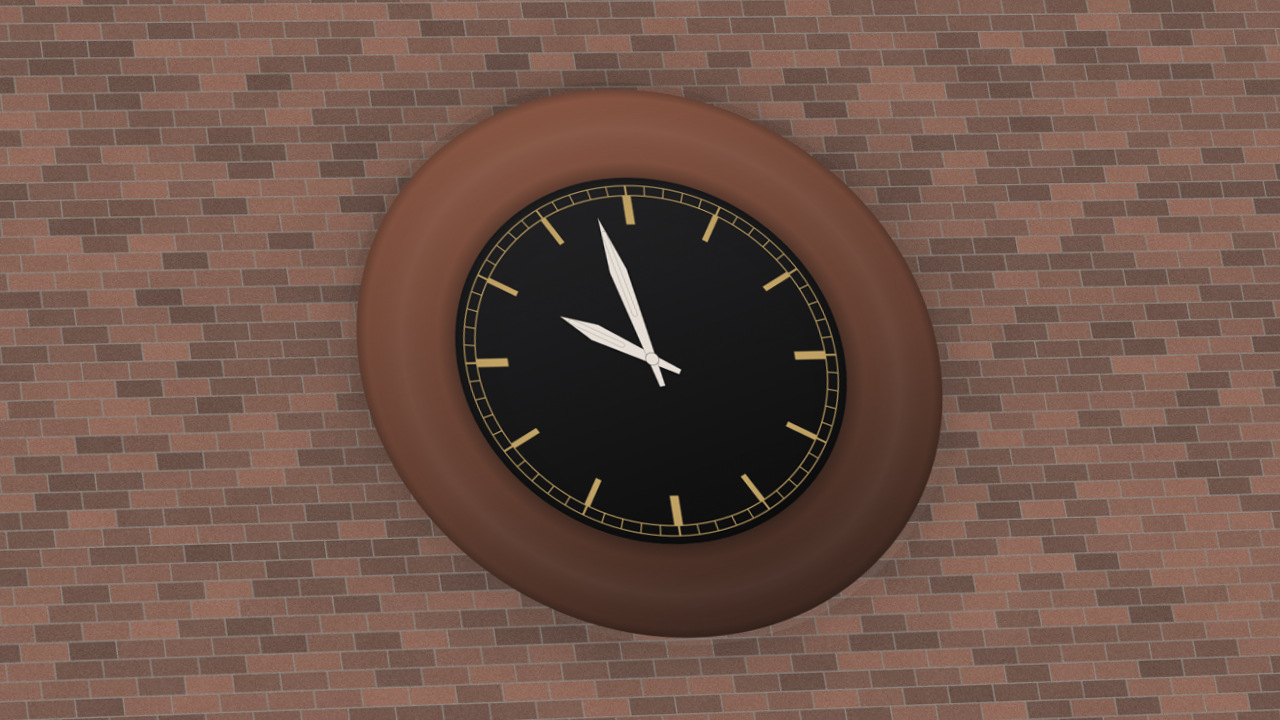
**9:58**
